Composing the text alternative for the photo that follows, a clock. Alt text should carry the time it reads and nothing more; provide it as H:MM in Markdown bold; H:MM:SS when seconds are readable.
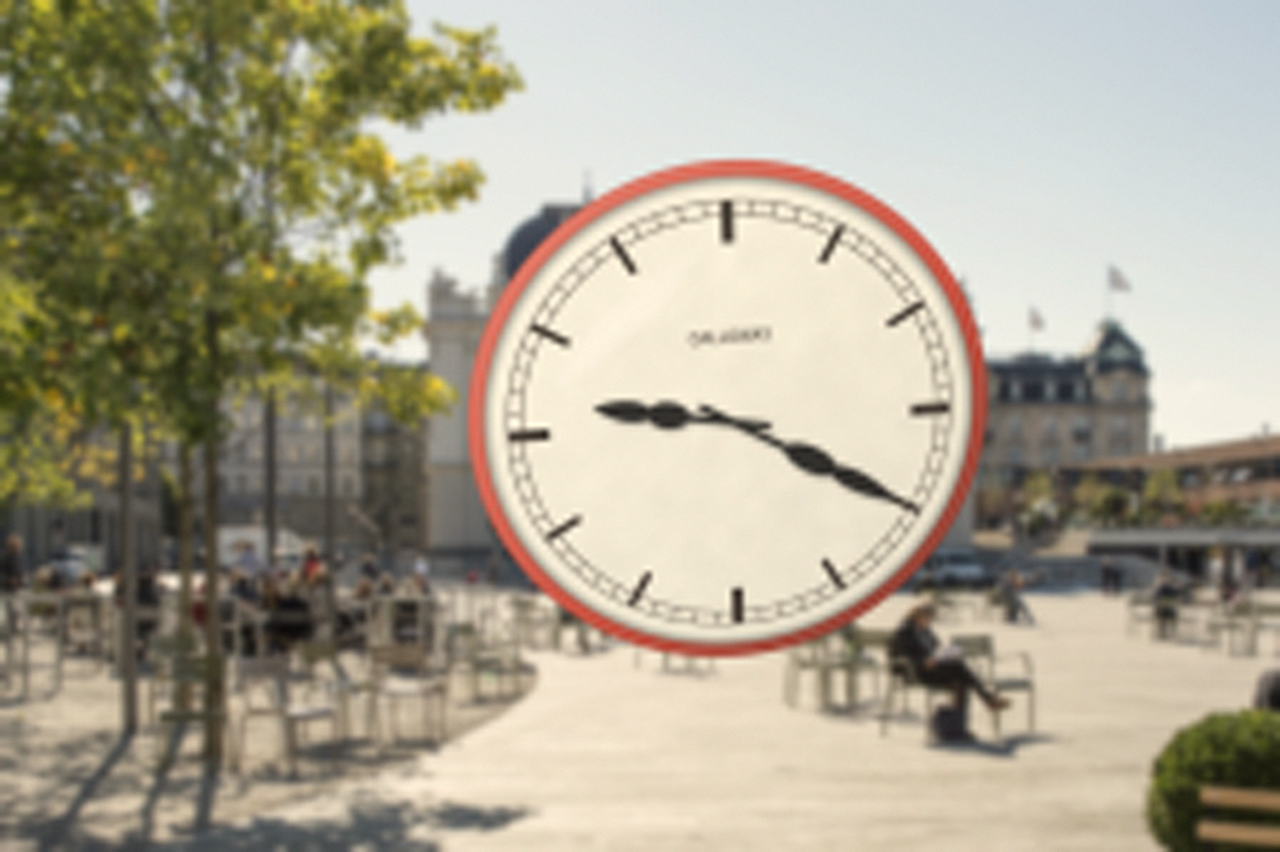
**9:20**
